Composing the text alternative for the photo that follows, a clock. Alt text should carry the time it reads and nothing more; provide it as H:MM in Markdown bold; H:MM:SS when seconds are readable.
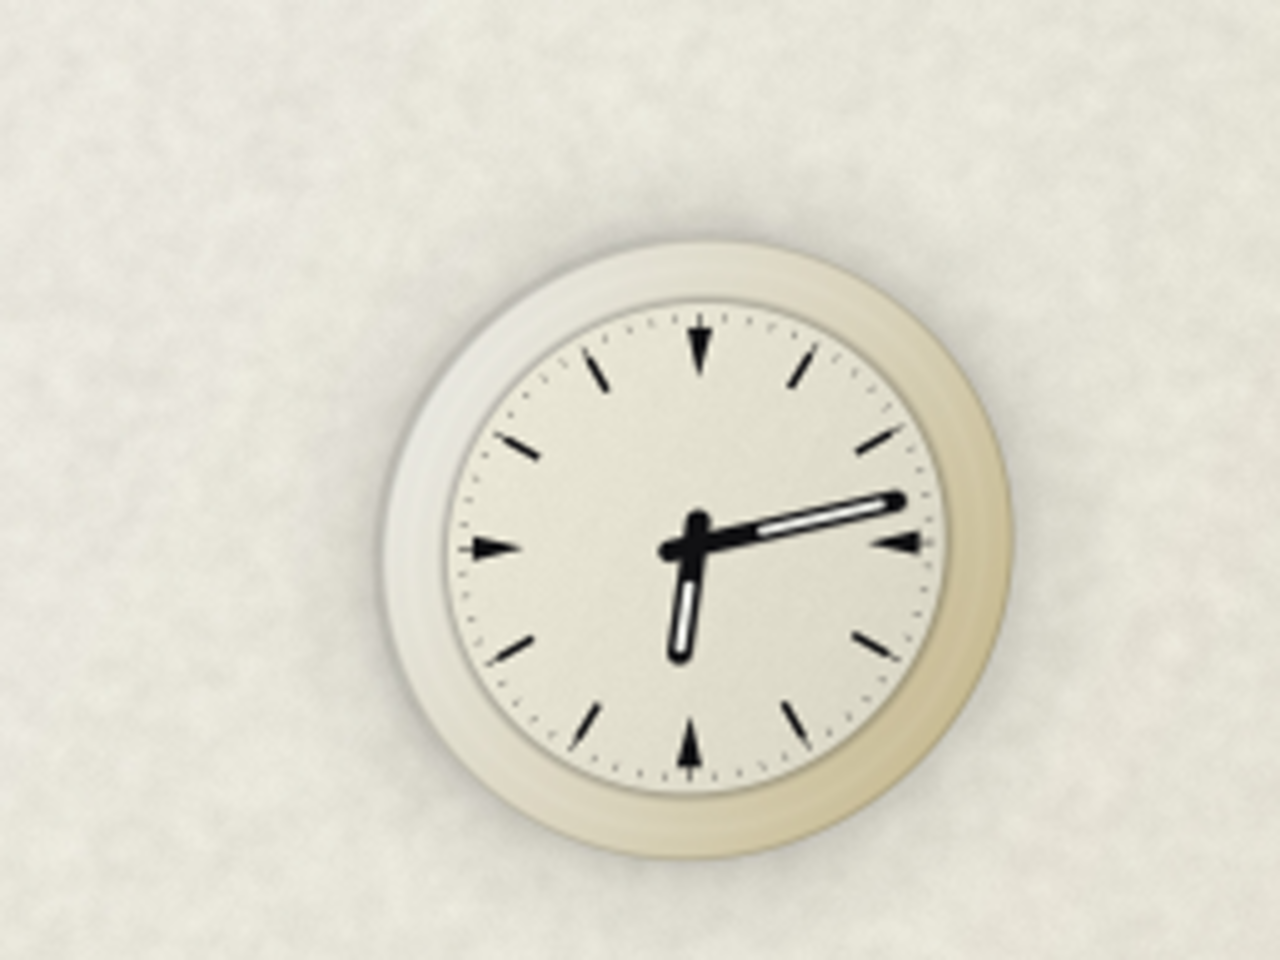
**6:13**
